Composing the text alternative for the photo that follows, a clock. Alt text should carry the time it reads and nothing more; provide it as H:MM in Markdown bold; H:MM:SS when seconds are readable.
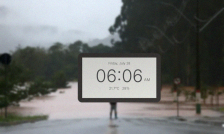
**6:06**
